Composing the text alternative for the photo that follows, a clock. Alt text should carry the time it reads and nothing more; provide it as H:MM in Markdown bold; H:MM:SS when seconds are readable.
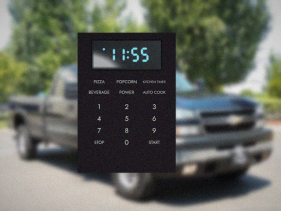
**11:55**
